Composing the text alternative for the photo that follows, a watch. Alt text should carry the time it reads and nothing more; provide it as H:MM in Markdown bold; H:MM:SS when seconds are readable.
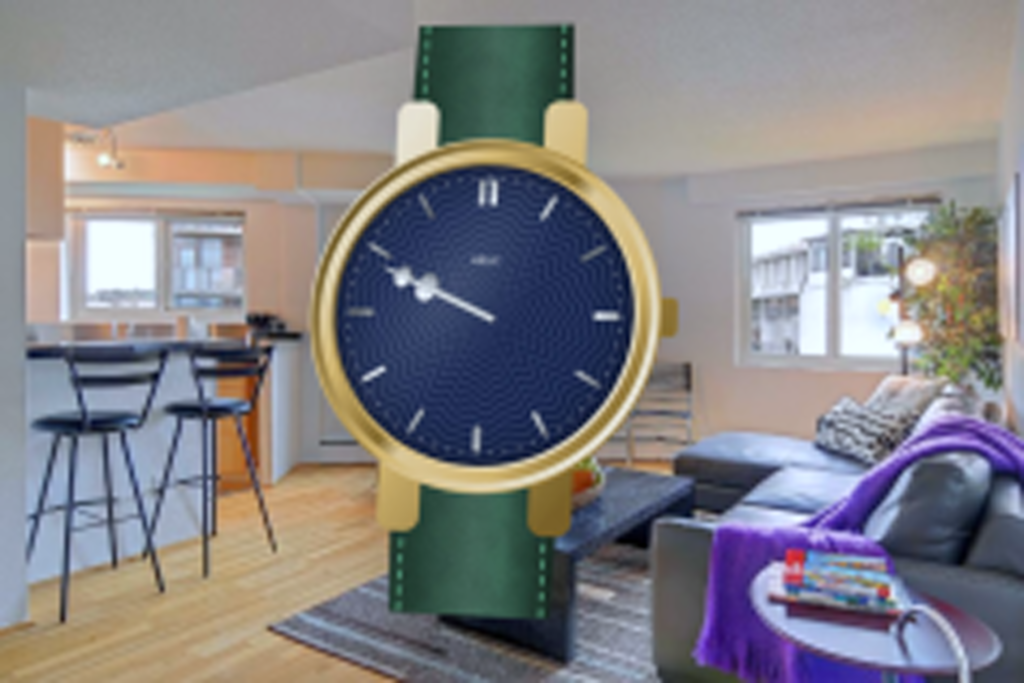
**9:49**
